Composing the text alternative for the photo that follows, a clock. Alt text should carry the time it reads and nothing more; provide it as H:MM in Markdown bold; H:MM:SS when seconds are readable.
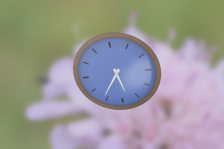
**5:36**
